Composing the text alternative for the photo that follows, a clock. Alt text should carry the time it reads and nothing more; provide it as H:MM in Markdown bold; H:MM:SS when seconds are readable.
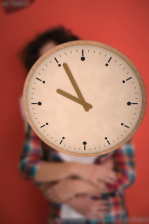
**9:56**
